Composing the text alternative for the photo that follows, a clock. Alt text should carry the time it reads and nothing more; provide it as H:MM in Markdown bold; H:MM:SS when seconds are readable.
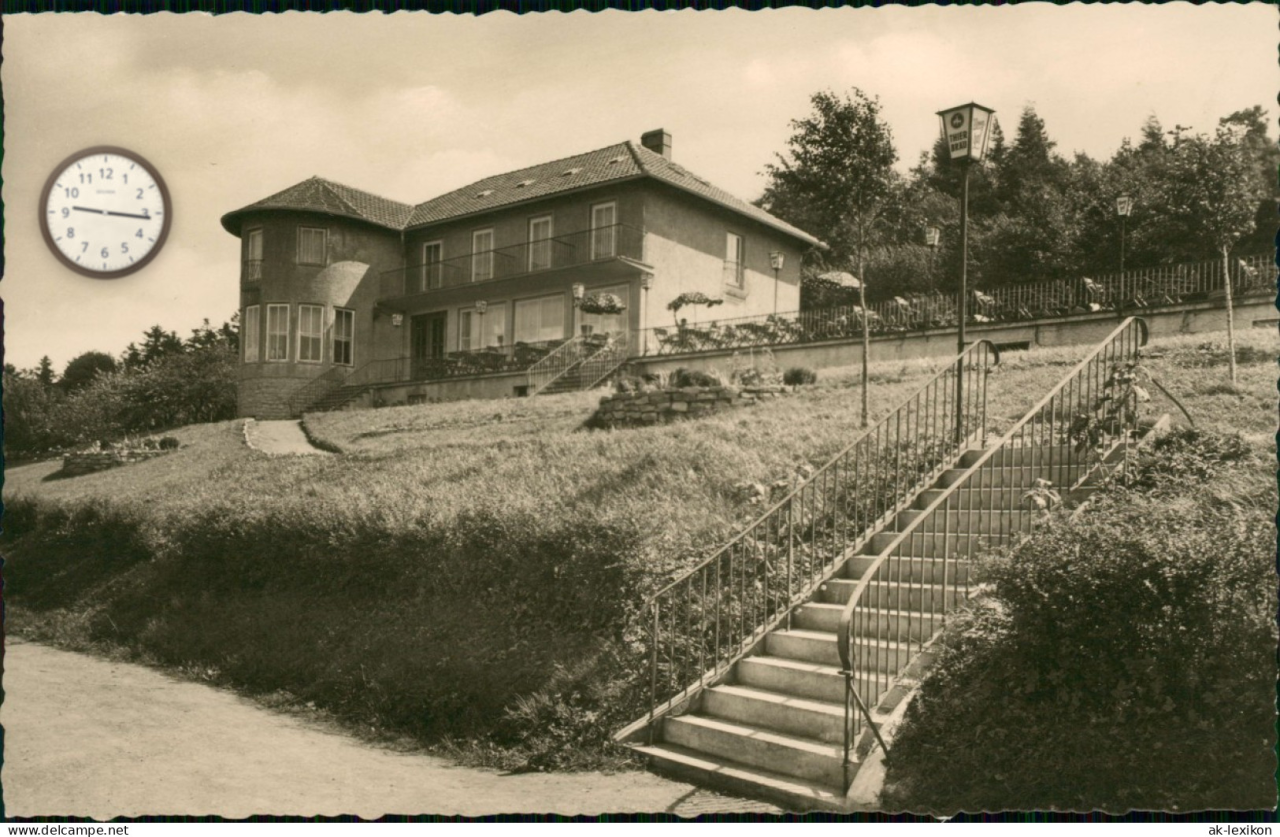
**9:16**
